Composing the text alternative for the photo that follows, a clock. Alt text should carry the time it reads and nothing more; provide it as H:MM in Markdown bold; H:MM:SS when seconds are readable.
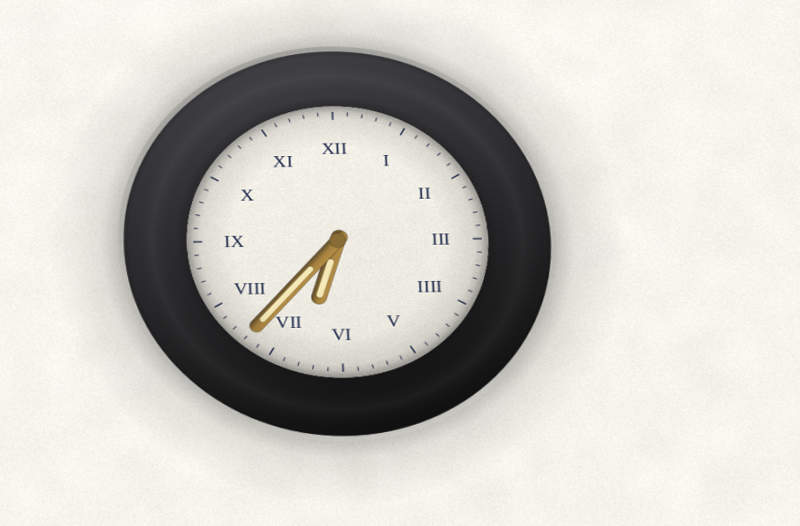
**6:37**
